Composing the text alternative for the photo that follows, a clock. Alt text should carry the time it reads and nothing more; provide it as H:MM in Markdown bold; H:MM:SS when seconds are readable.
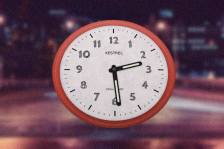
**2:29**
